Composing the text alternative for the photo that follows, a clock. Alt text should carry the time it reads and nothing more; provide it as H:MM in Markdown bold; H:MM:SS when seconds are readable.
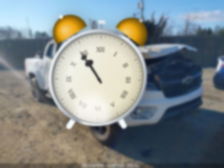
**10:54**
